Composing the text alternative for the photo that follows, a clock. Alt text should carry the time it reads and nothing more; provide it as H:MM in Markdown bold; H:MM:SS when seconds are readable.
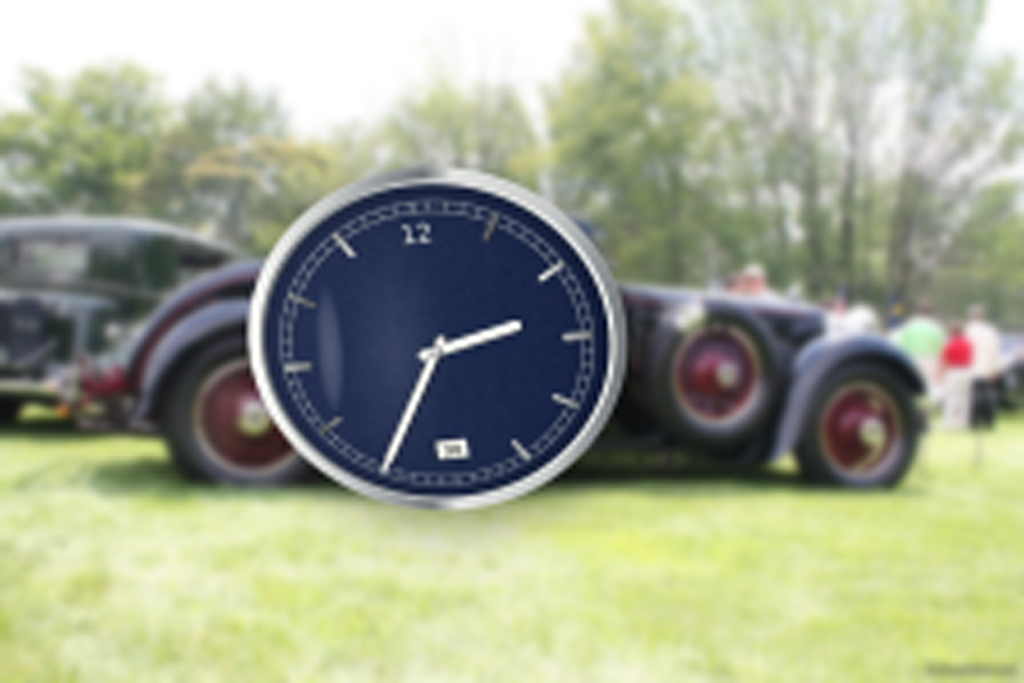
**2:35**
